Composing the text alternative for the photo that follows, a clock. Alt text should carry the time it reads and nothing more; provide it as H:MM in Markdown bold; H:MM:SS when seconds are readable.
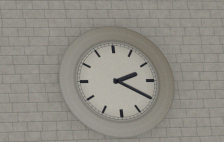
**2:20**
